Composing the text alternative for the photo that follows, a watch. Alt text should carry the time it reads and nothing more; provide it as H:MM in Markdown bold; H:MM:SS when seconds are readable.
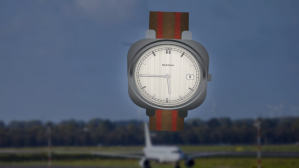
**5:45**
